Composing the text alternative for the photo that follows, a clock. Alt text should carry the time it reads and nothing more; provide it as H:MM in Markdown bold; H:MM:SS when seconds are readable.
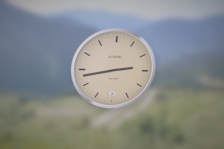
**2:43**
